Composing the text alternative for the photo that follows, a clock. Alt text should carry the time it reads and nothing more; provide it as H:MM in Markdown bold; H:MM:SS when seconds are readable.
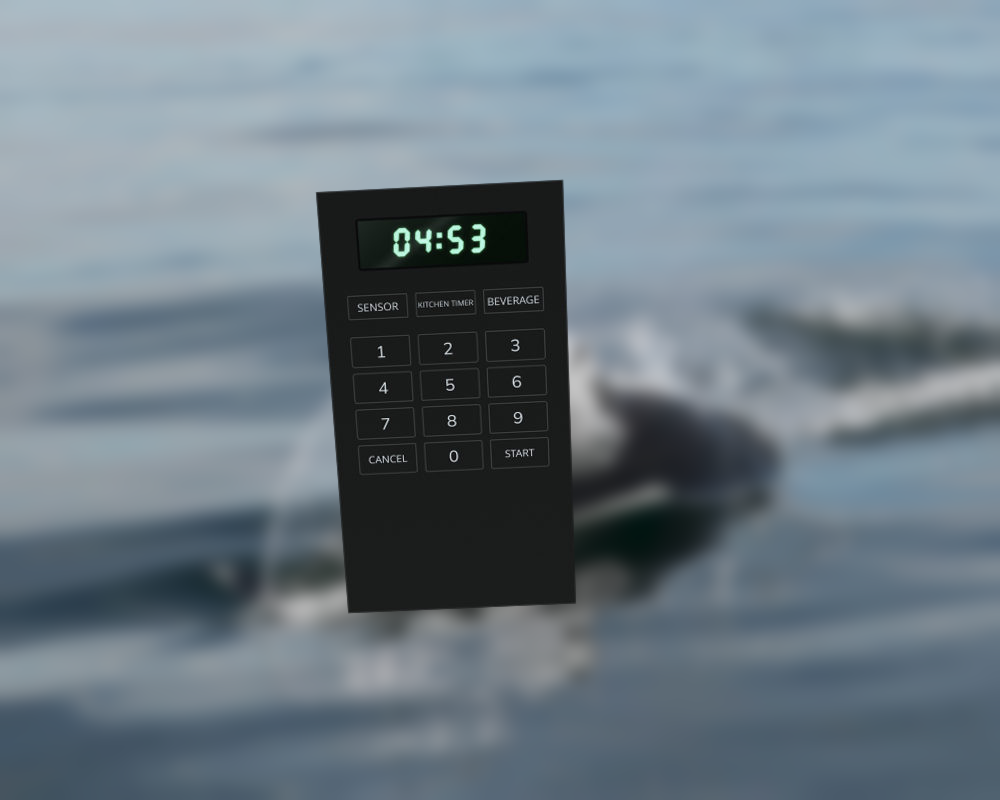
**4:53**
